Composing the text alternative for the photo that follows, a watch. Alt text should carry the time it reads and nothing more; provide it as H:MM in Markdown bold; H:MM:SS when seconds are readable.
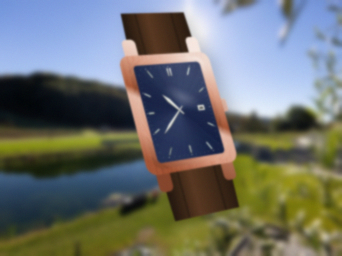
**10:38**
